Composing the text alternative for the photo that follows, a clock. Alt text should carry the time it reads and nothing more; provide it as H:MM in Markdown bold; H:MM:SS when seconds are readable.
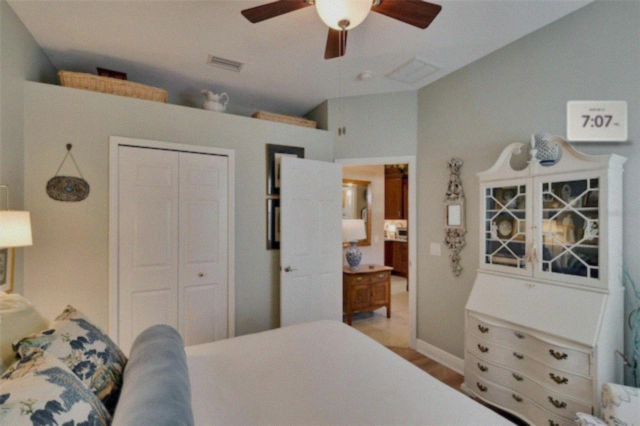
**7:07**
